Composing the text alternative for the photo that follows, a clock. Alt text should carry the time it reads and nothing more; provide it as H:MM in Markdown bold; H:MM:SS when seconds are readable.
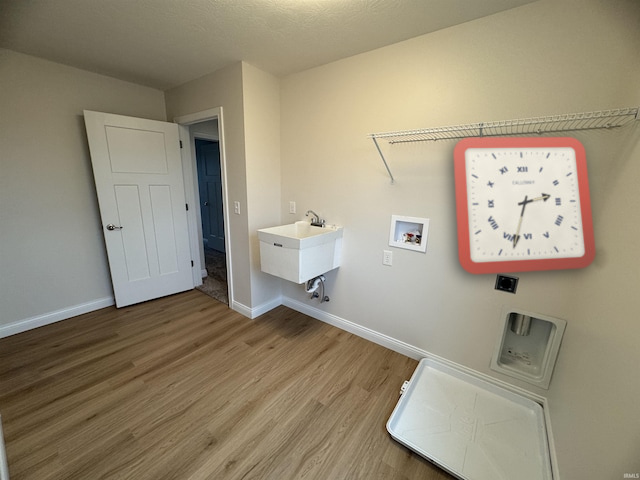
**2:33**
